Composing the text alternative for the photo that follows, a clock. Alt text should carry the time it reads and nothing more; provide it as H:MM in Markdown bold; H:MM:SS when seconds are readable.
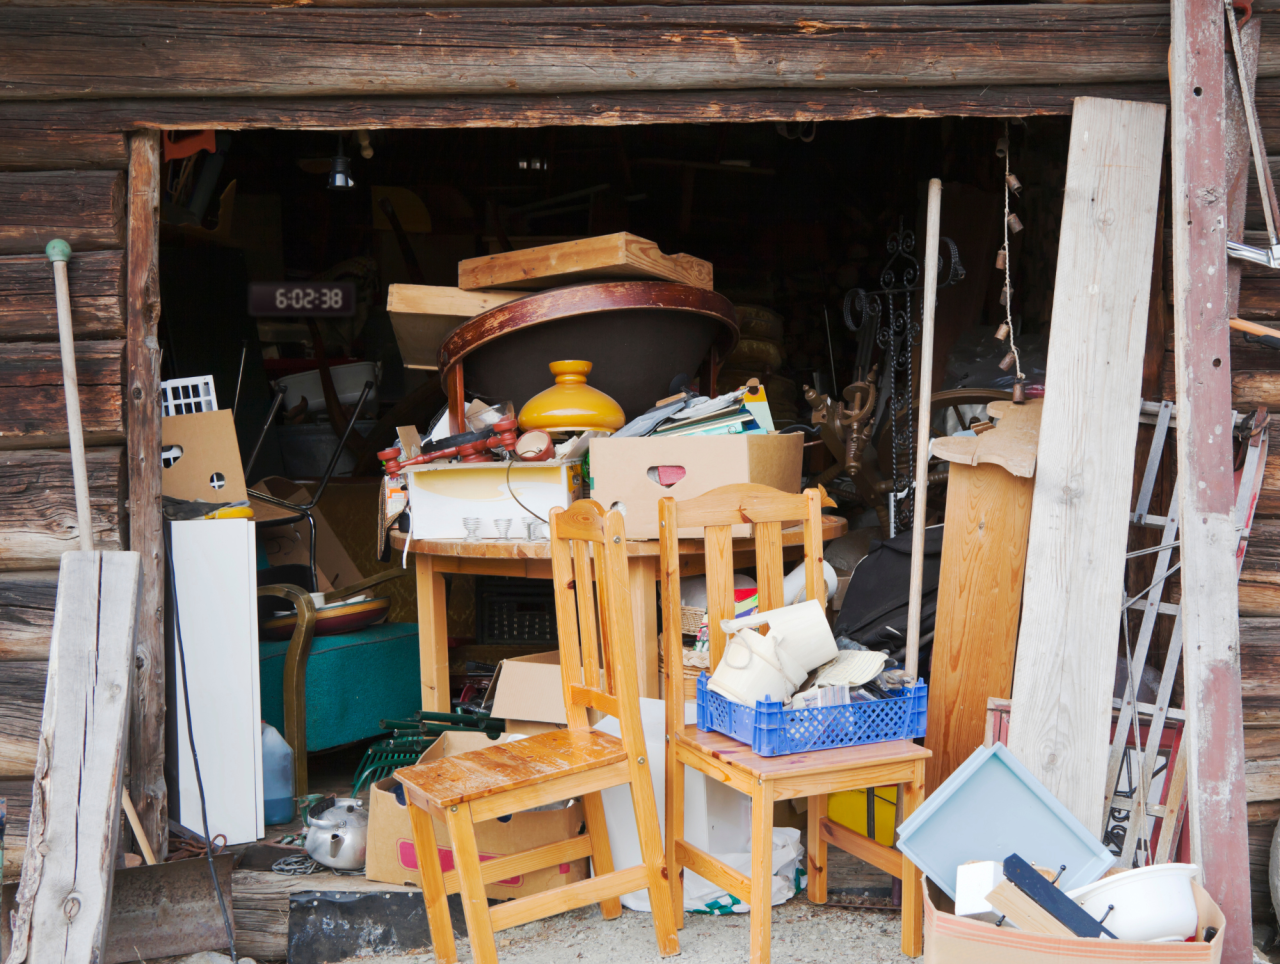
**6:02:38**
